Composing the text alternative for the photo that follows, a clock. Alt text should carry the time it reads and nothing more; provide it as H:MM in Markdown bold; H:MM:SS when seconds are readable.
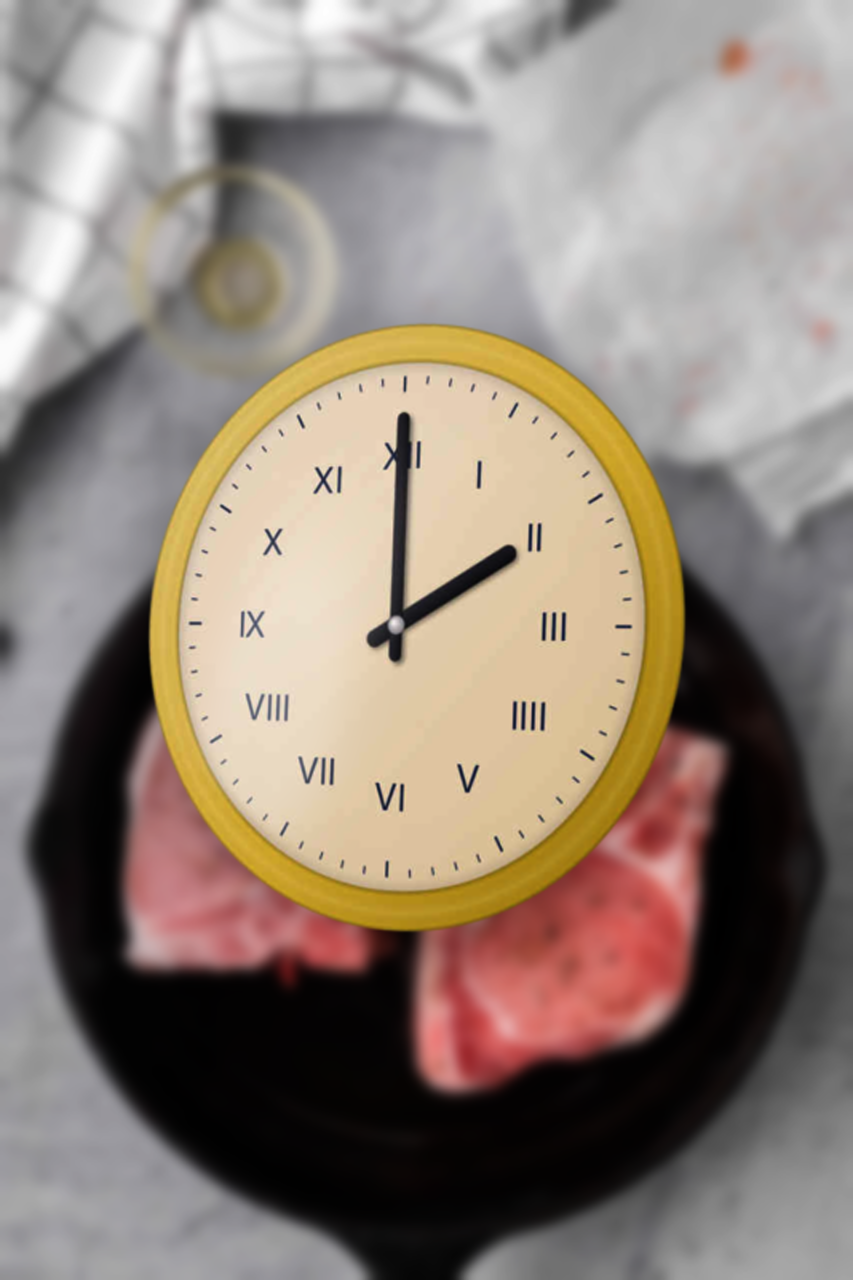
**2:00**
